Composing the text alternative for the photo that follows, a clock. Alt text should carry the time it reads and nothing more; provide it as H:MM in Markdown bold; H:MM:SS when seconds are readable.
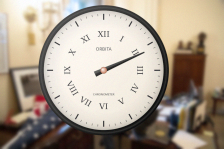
**2:11**
